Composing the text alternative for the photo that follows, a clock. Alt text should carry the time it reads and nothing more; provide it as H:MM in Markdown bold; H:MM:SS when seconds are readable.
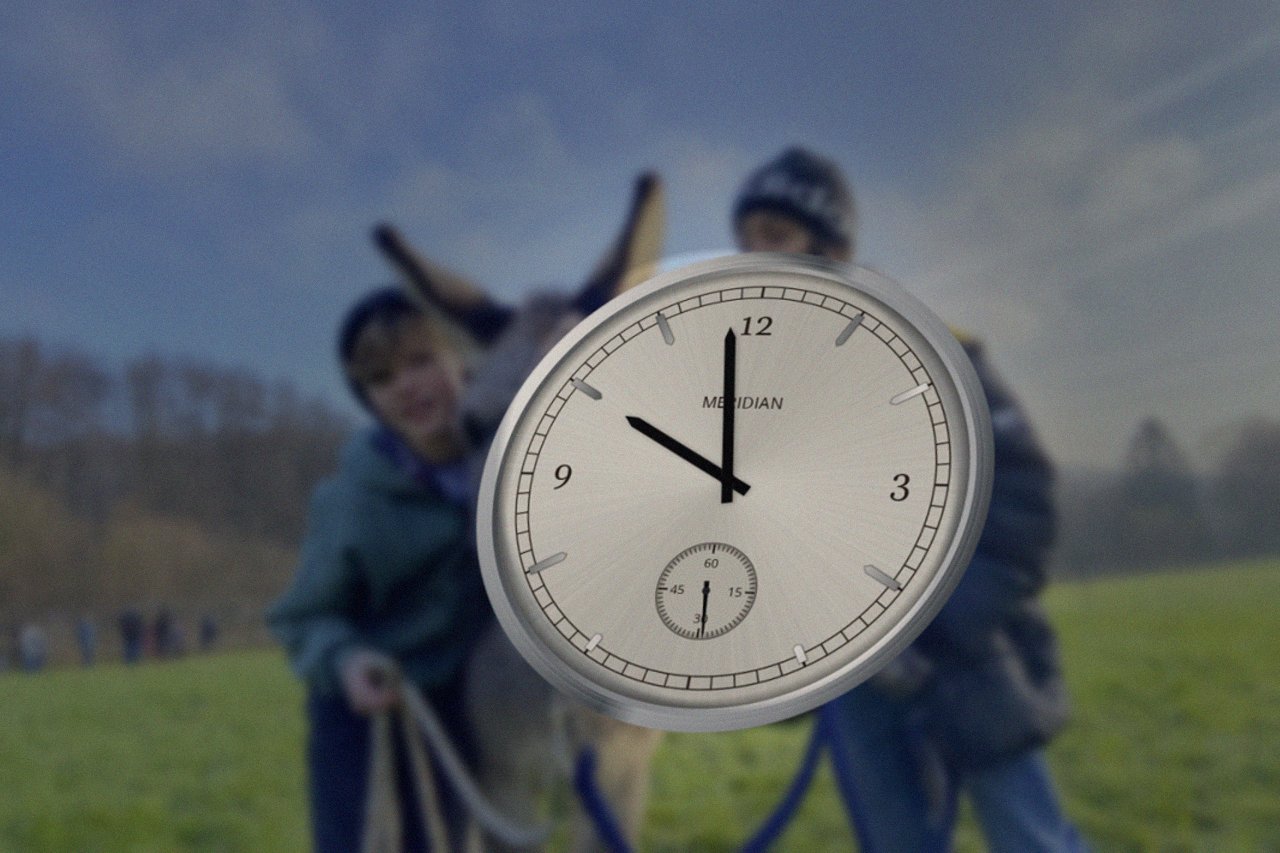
**9:58:29**
